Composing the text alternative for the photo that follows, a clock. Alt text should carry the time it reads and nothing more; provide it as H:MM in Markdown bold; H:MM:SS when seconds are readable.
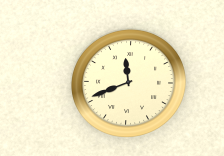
**11:41**
